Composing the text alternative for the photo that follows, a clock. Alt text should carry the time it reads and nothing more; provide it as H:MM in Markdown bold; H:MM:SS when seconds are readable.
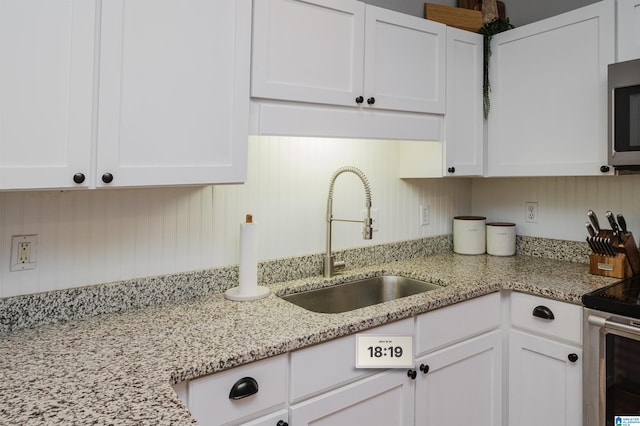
**18:19**
